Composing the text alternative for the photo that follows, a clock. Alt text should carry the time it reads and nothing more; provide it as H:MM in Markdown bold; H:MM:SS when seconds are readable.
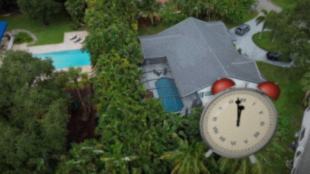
**11:58**
